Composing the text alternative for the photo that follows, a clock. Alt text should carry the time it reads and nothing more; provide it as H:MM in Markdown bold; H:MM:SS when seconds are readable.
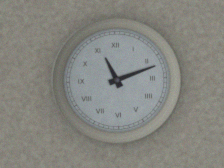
**11:12**
